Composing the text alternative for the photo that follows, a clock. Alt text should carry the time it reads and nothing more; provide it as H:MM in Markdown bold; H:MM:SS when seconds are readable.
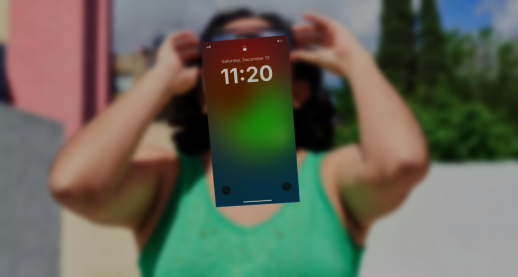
**11:20**
